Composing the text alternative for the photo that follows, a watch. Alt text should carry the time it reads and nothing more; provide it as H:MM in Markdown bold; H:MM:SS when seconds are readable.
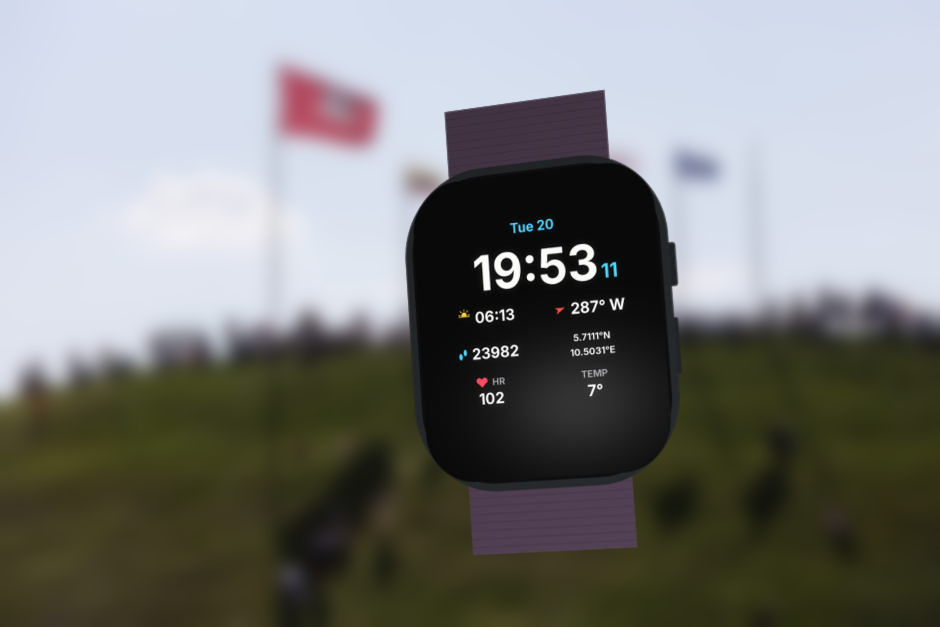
**19:53:11**
